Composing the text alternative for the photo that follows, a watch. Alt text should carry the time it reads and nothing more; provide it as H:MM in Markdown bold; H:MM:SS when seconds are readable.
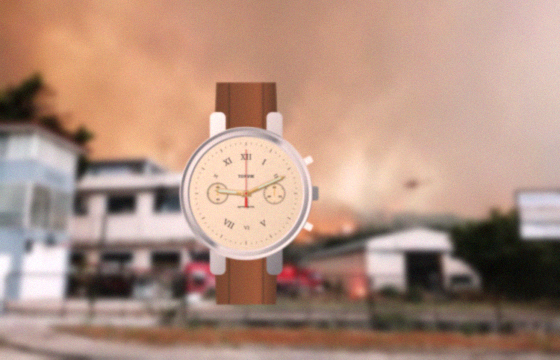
**9:11**
